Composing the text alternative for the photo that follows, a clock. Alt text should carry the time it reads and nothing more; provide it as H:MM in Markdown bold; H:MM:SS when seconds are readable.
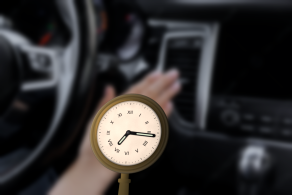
**7:16**
